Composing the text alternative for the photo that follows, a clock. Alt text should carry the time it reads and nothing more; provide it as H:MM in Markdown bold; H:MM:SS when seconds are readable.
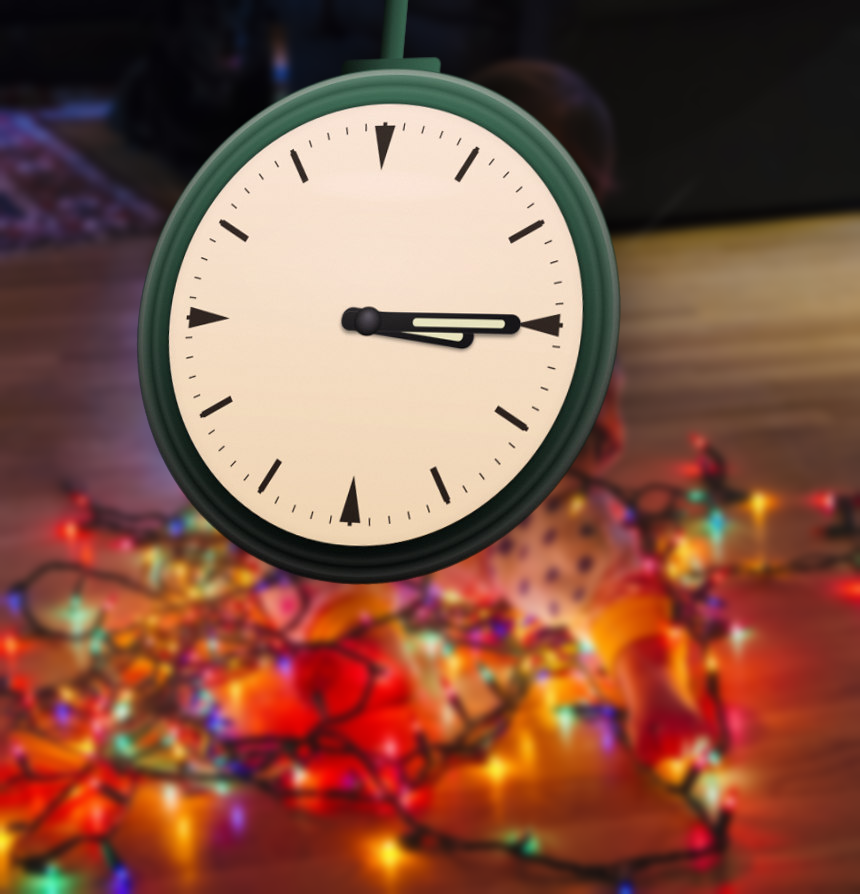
**3:15**
